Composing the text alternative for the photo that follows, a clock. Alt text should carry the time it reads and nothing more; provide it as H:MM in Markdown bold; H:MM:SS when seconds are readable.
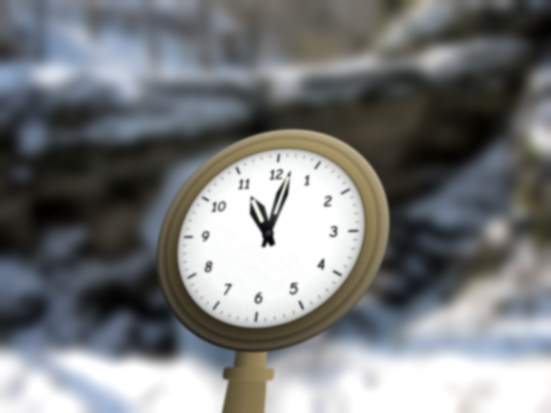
**11:02**
